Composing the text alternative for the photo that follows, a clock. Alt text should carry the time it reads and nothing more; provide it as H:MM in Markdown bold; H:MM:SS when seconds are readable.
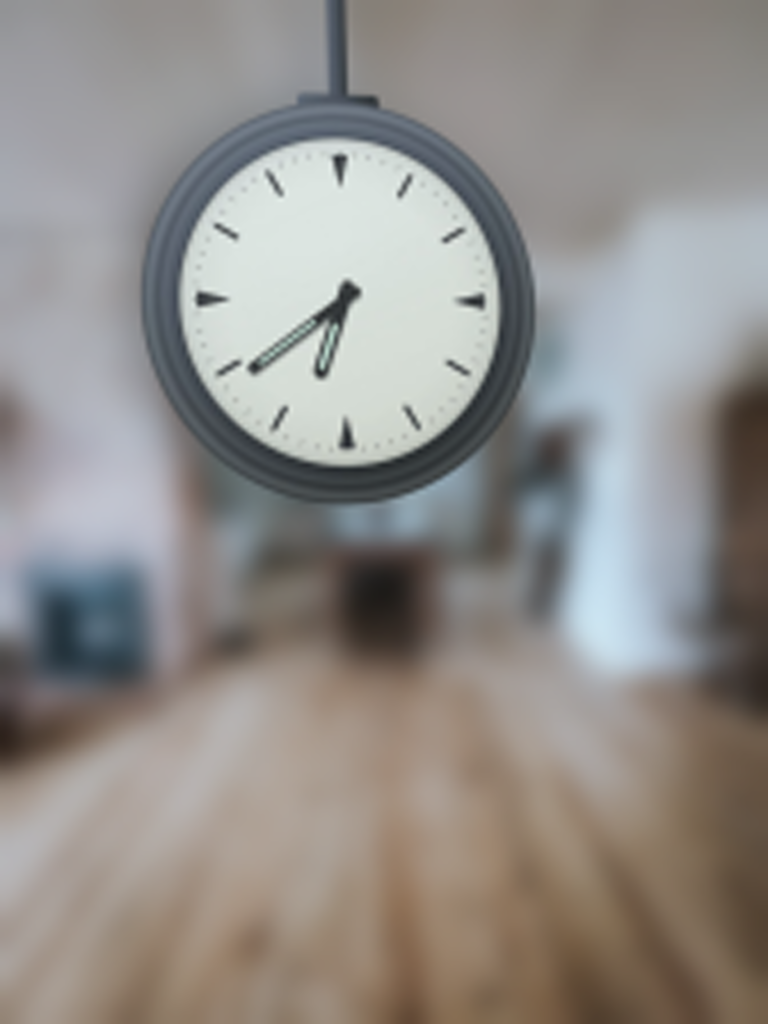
**6:39**
